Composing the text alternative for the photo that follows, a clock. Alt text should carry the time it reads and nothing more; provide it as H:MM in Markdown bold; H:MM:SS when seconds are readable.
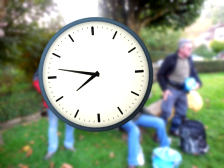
**7:47**
